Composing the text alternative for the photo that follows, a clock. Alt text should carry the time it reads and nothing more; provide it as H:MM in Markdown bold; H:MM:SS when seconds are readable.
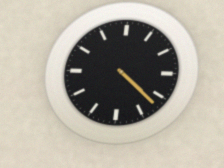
**4:22**
